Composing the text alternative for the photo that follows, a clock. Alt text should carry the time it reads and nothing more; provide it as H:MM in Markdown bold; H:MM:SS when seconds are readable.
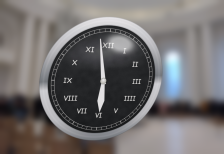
**5:58**
